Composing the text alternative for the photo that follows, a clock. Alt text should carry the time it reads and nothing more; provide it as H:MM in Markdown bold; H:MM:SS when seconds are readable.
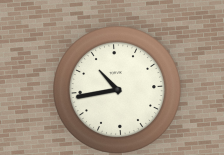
**10:44**
